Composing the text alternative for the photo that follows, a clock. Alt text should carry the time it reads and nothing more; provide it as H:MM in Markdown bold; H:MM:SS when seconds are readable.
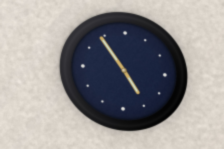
**4:54**
